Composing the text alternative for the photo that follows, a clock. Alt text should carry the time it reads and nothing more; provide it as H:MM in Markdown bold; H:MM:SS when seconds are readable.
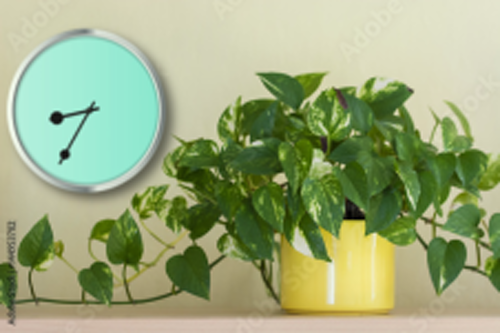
**8:35**
